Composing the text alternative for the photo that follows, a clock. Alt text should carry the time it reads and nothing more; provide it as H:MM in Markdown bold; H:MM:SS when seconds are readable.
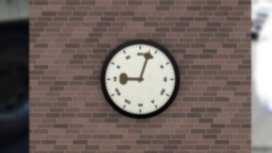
**9:03**
